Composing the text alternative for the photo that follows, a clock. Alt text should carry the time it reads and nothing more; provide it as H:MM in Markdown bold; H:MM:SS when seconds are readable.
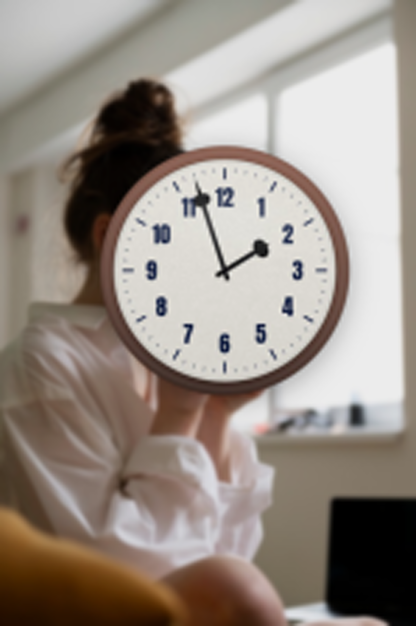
**1:57**
